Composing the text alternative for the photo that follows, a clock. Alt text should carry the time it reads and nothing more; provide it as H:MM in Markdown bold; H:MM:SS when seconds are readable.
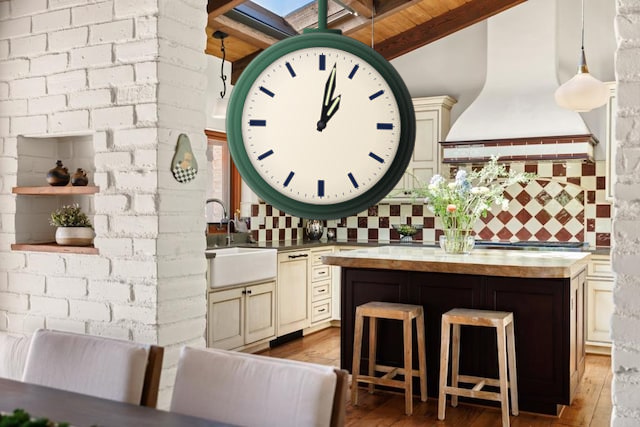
**1:02**
